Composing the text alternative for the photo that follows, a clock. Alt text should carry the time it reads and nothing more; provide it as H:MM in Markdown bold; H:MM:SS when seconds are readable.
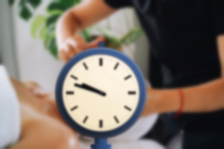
**9:48**
